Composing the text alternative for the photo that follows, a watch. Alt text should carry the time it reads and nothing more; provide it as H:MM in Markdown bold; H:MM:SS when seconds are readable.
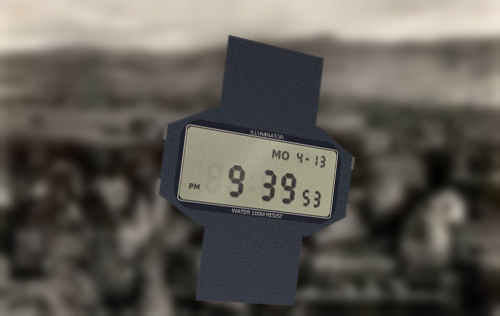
**9:39:53**
